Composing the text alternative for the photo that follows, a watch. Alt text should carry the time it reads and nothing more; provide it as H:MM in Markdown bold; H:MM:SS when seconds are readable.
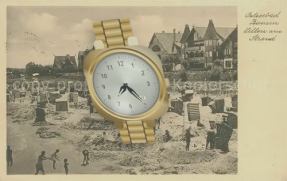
**7:24**
